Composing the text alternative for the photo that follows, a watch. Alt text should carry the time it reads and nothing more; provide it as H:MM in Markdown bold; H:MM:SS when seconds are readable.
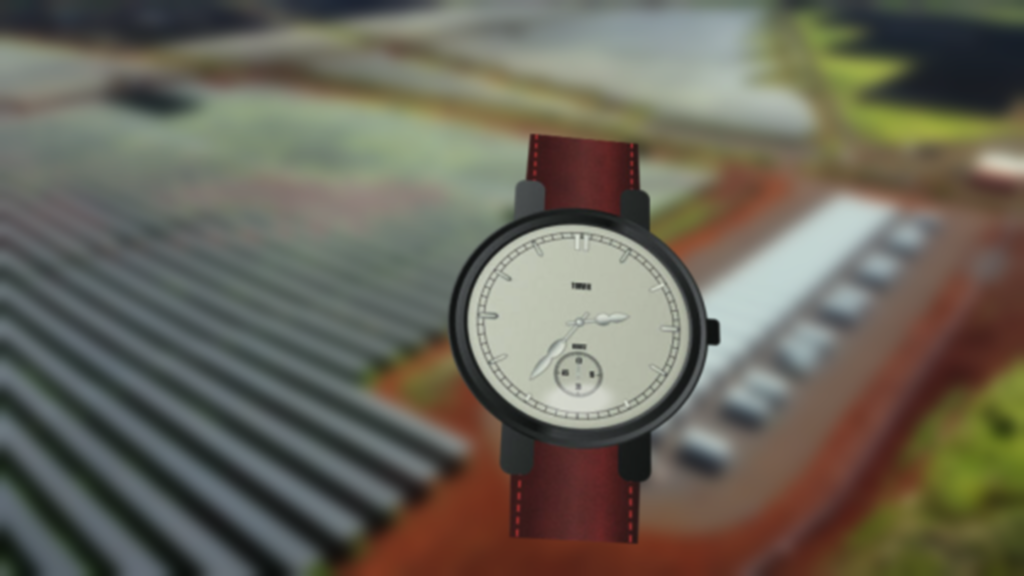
**2:36**
